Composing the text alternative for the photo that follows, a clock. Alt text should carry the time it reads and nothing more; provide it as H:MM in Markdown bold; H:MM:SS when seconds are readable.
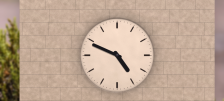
**4:49**
